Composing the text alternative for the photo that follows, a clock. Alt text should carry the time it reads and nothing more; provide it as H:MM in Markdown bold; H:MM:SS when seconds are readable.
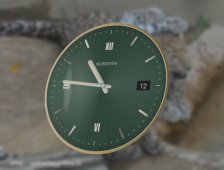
**10:46**
